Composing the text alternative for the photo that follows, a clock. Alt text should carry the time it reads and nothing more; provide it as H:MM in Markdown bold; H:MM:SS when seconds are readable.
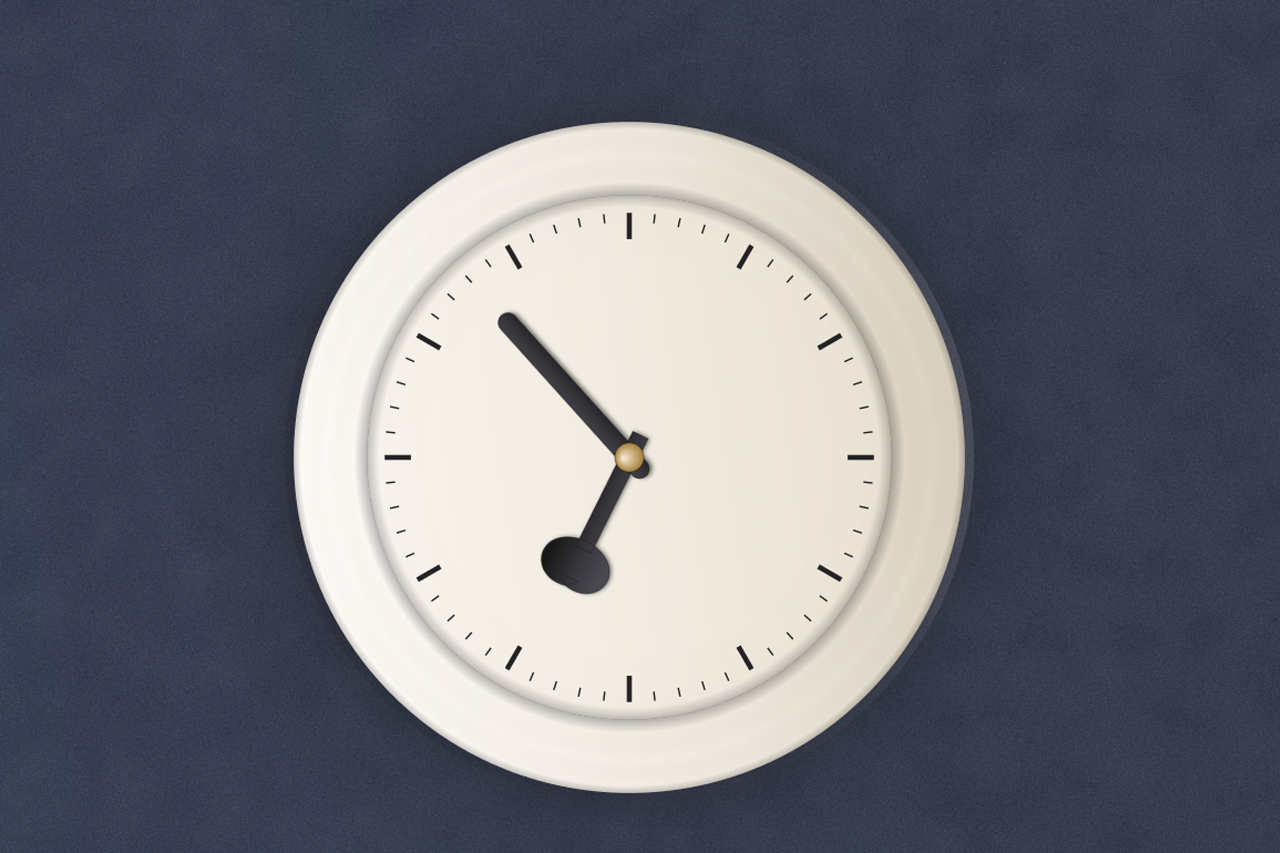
**6:53**
